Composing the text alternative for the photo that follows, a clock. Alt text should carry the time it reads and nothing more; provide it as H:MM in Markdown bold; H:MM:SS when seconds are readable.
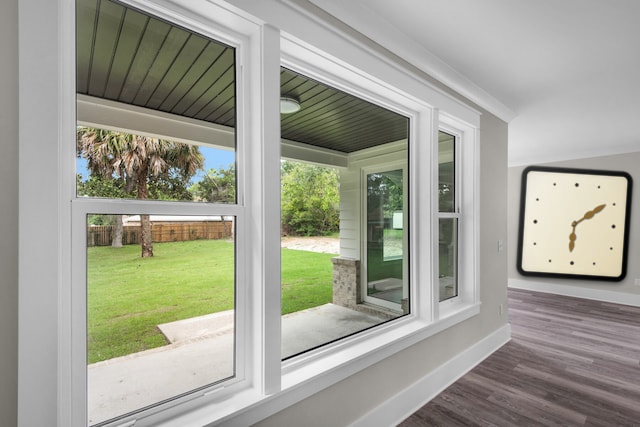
**6:09**
